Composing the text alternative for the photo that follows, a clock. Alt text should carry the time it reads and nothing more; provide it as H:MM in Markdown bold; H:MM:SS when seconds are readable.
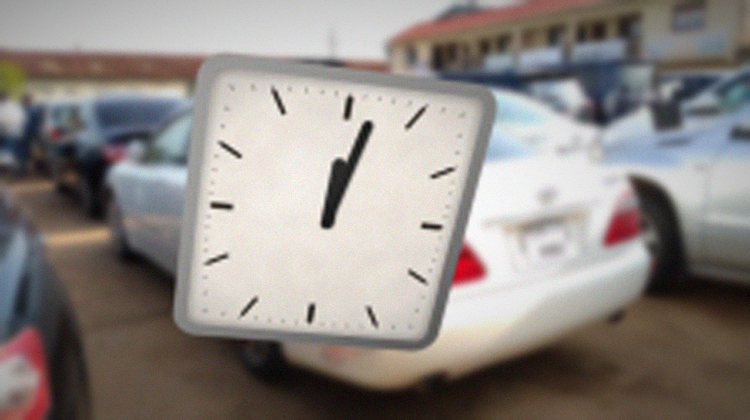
**12:02**
